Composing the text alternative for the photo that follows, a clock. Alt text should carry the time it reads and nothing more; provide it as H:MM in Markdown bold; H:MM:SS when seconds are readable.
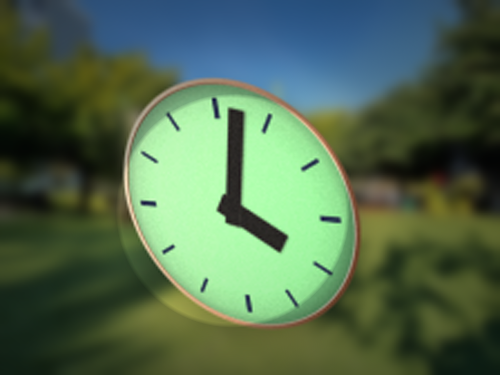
**4:02**
